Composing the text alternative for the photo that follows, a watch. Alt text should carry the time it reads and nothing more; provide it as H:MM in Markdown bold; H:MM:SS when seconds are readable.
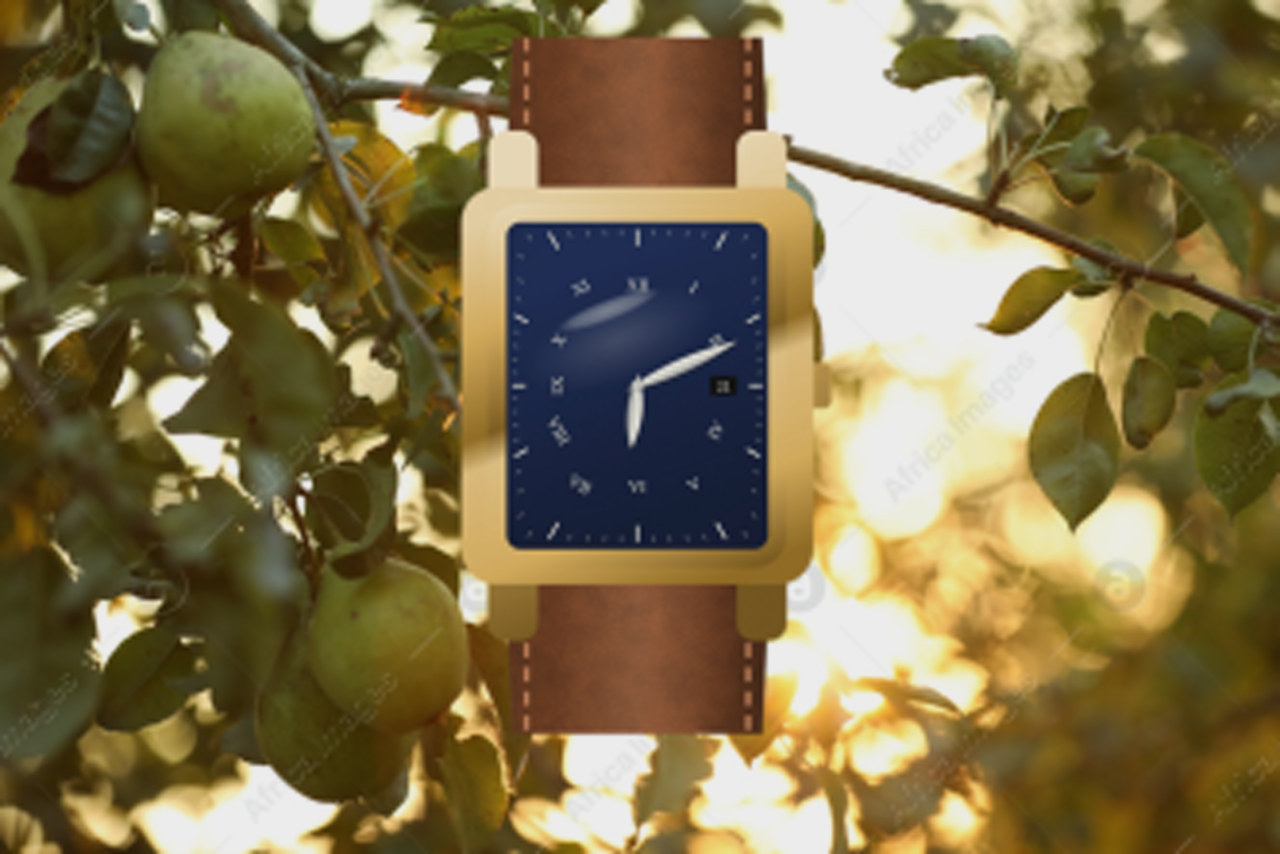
**6:11**
